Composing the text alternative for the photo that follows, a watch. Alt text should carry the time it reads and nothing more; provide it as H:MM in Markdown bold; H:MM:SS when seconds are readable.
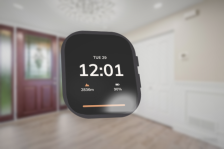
**12:01**
